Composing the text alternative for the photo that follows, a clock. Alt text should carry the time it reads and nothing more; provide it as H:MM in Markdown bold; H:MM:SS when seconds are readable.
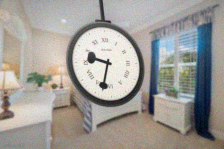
**9:33**
